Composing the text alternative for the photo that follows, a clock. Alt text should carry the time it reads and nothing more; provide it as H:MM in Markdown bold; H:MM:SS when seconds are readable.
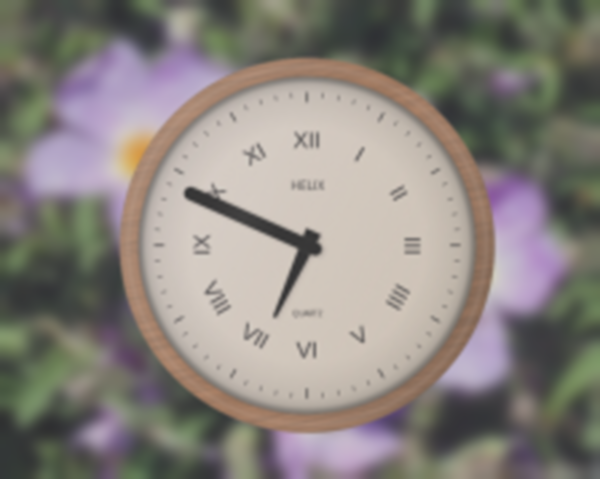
**6:49**
